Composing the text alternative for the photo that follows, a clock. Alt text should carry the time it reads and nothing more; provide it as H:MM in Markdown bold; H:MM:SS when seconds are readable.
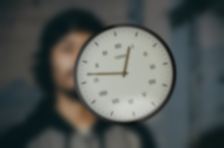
**12:47**
